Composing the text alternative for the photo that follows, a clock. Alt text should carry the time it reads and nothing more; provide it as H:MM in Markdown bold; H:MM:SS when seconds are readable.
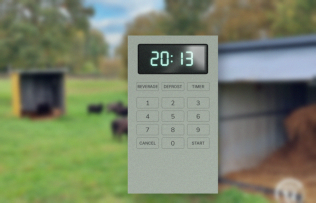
**20:13**
